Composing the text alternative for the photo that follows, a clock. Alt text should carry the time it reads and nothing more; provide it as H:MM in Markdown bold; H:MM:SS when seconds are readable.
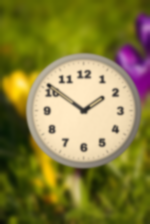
**1:51**
